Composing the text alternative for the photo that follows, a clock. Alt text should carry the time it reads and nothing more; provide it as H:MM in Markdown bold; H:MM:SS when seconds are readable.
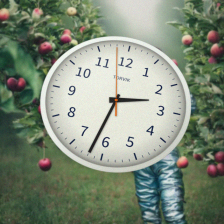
**2:31:58**
